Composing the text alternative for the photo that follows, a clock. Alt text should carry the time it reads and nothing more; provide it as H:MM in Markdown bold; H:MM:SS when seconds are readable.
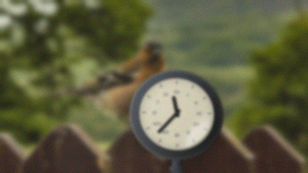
**11:37**
